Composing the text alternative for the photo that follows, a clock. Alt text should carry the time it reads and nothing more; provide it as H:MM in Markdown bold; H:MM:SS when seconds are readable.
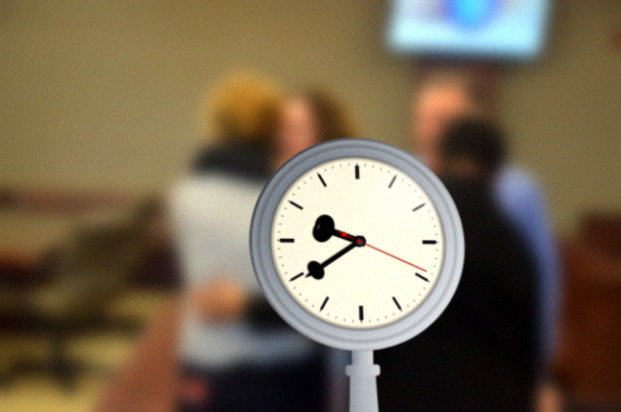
**9:39:19**
